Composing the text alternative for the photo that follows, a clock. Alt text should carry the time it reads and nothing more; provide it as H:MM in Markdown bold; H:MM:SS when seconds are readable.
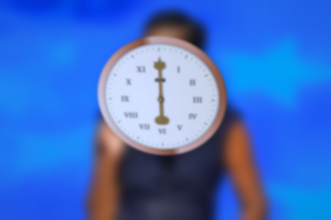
**6:00**
